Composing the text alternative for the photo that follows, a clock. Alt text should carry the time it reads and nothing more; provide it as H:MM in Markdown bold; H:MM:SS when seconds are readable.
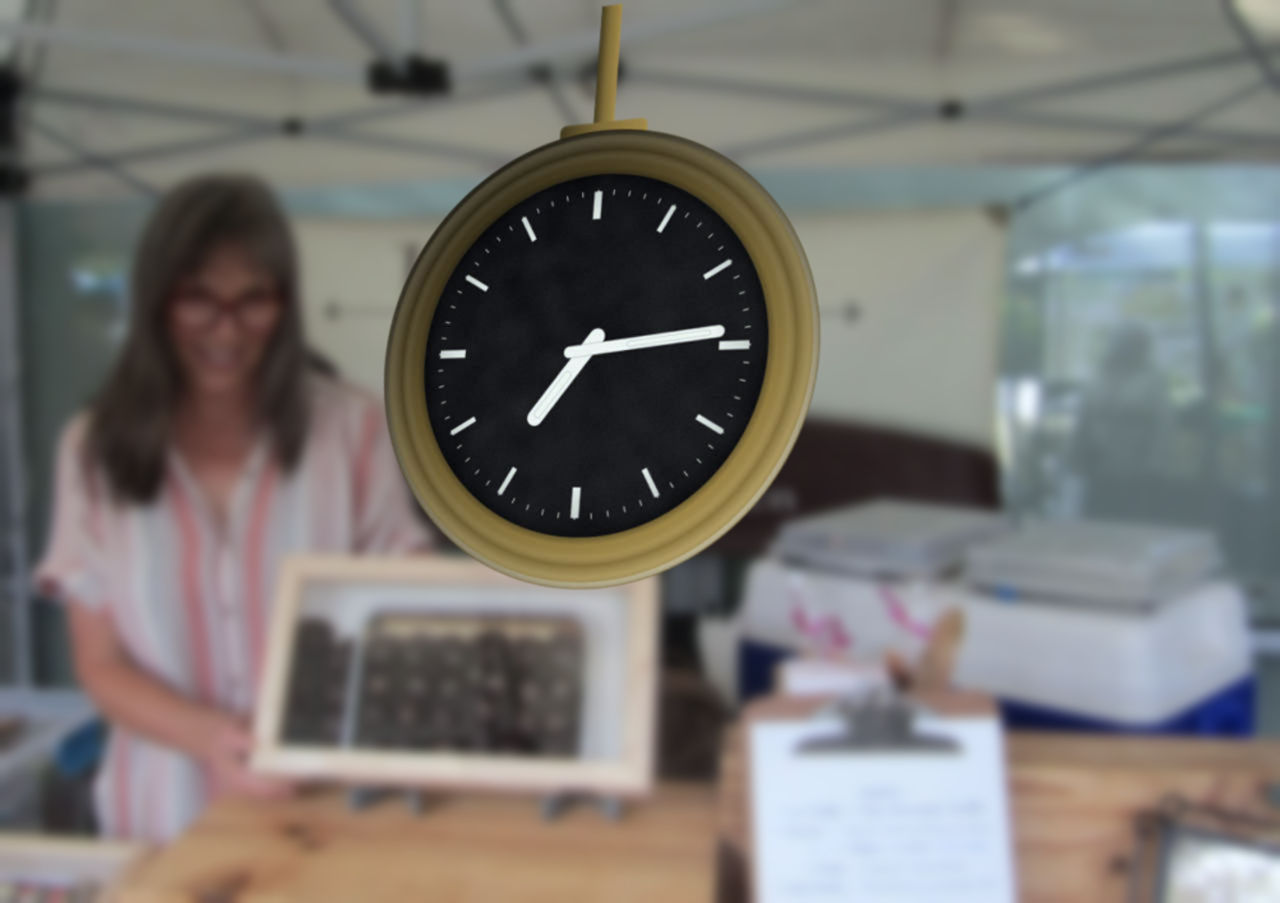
**7:14**
